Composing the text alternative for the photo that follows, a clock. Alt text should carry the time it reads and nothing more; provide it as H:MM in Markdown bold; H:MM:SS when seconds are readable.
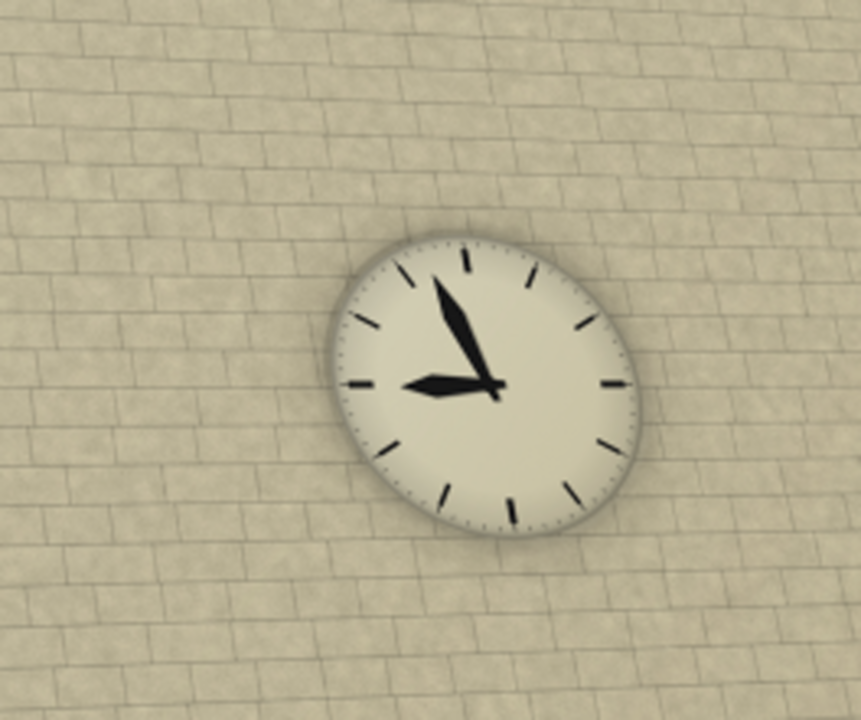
**8:57**
